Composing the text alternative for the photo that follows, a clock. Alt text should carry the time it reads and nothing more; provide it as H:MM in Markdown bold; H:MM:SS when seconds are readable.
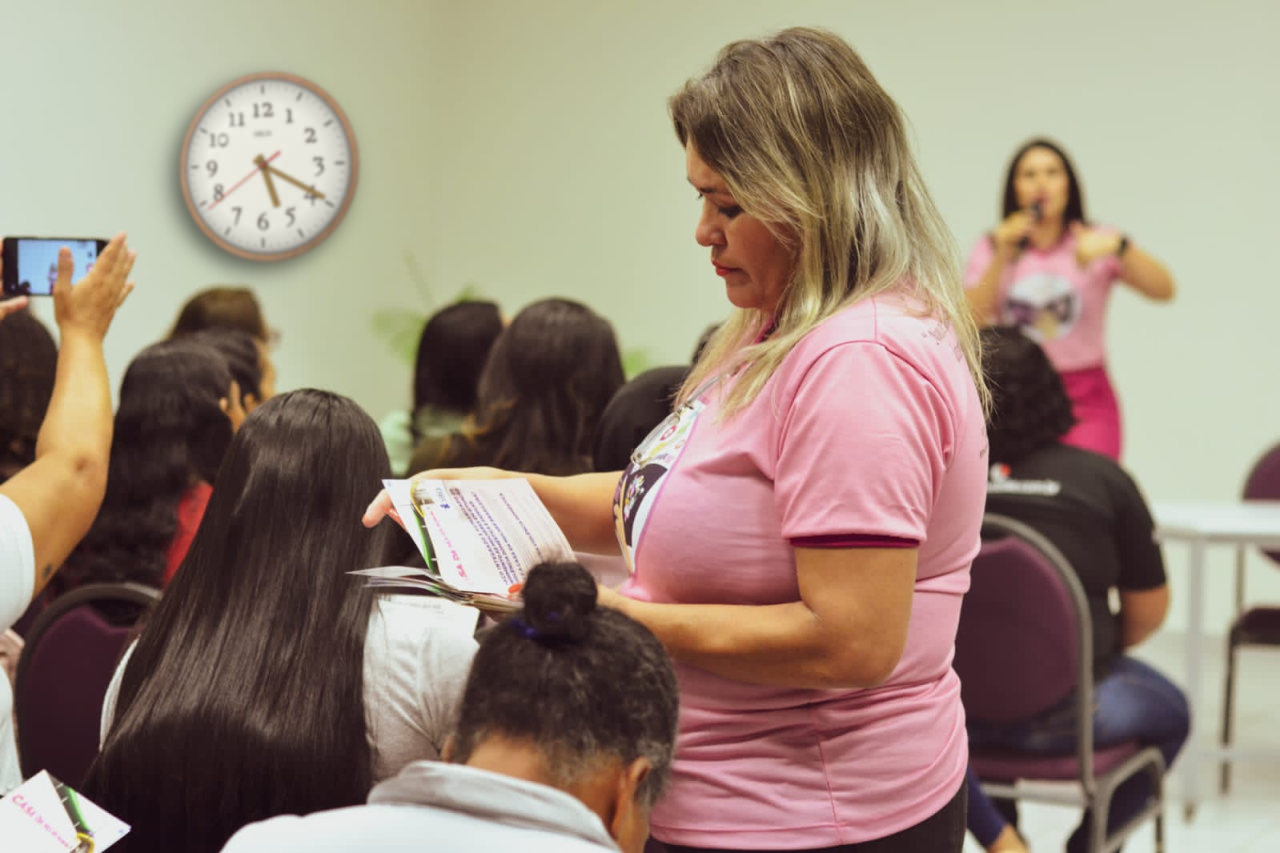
**5:19:39**
